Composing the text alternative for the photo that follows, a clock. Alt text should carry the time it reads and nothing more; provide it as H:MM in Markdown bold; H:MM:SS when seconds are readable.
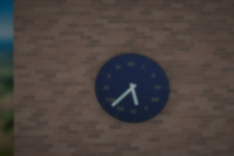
**5:38**
